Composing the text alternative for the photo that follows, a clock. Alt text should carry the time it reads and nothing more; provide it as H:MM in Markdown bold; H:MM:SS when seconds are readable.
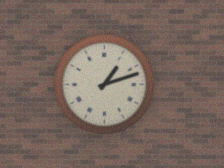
**1:12**
